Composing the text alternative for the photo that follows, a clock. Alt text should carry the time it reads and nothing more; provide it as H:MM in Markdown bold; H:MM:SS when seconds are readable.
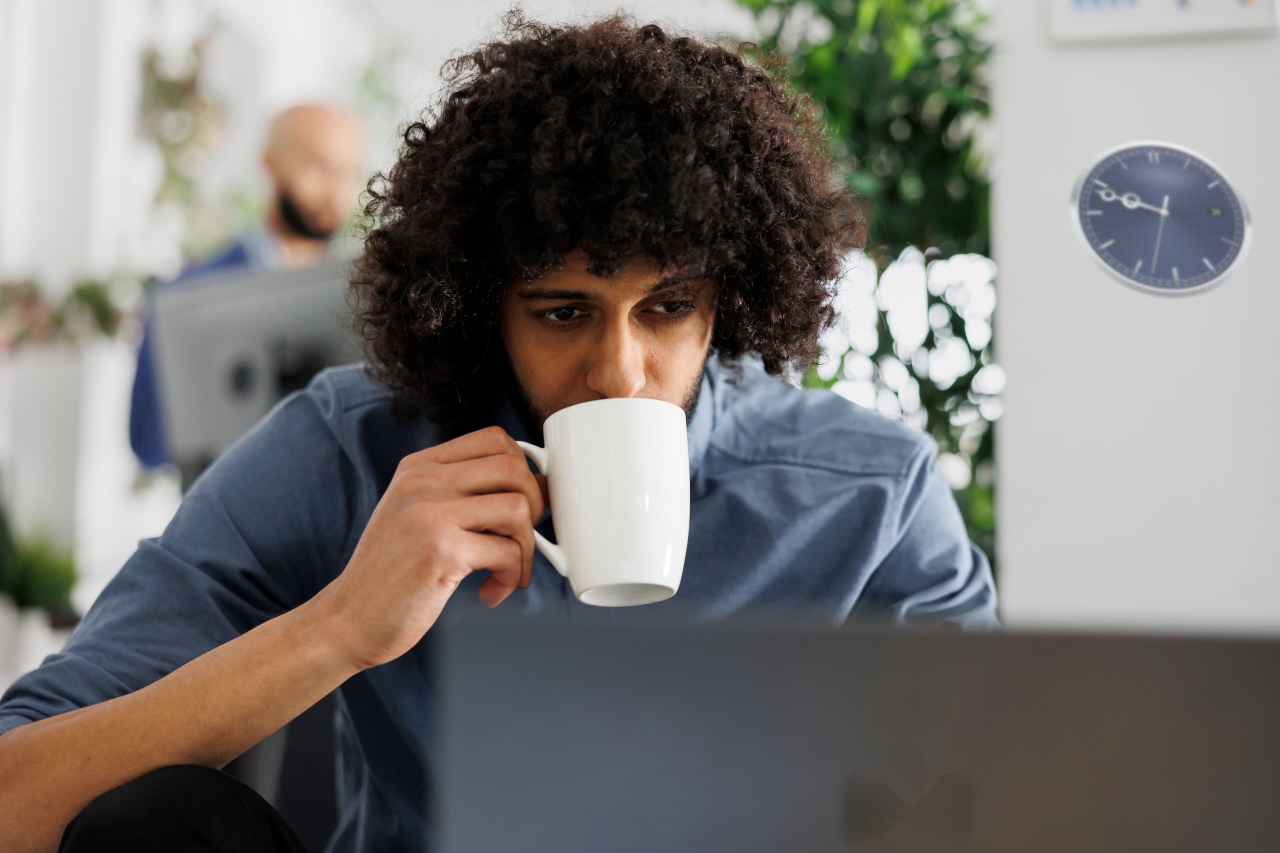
**9:48:33**
